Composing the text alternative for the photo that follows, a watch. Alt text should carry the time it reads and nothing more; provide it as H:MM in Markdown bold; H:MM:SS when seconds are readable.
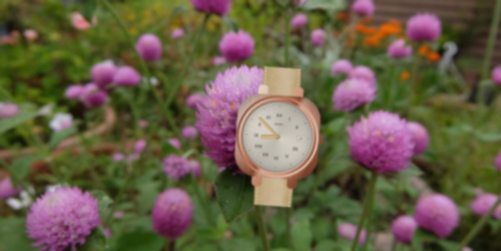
**8:52**
